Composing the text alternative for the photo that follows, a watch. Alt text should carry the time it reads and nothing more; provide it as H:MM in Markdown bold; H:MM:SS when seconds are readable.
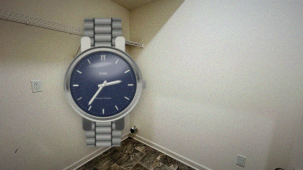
**2:36**
